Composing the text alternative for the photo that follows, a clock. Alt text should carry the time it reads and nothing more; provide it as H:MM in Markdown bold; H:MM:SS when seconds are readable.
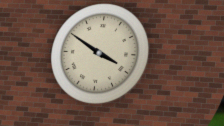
**3:50**
